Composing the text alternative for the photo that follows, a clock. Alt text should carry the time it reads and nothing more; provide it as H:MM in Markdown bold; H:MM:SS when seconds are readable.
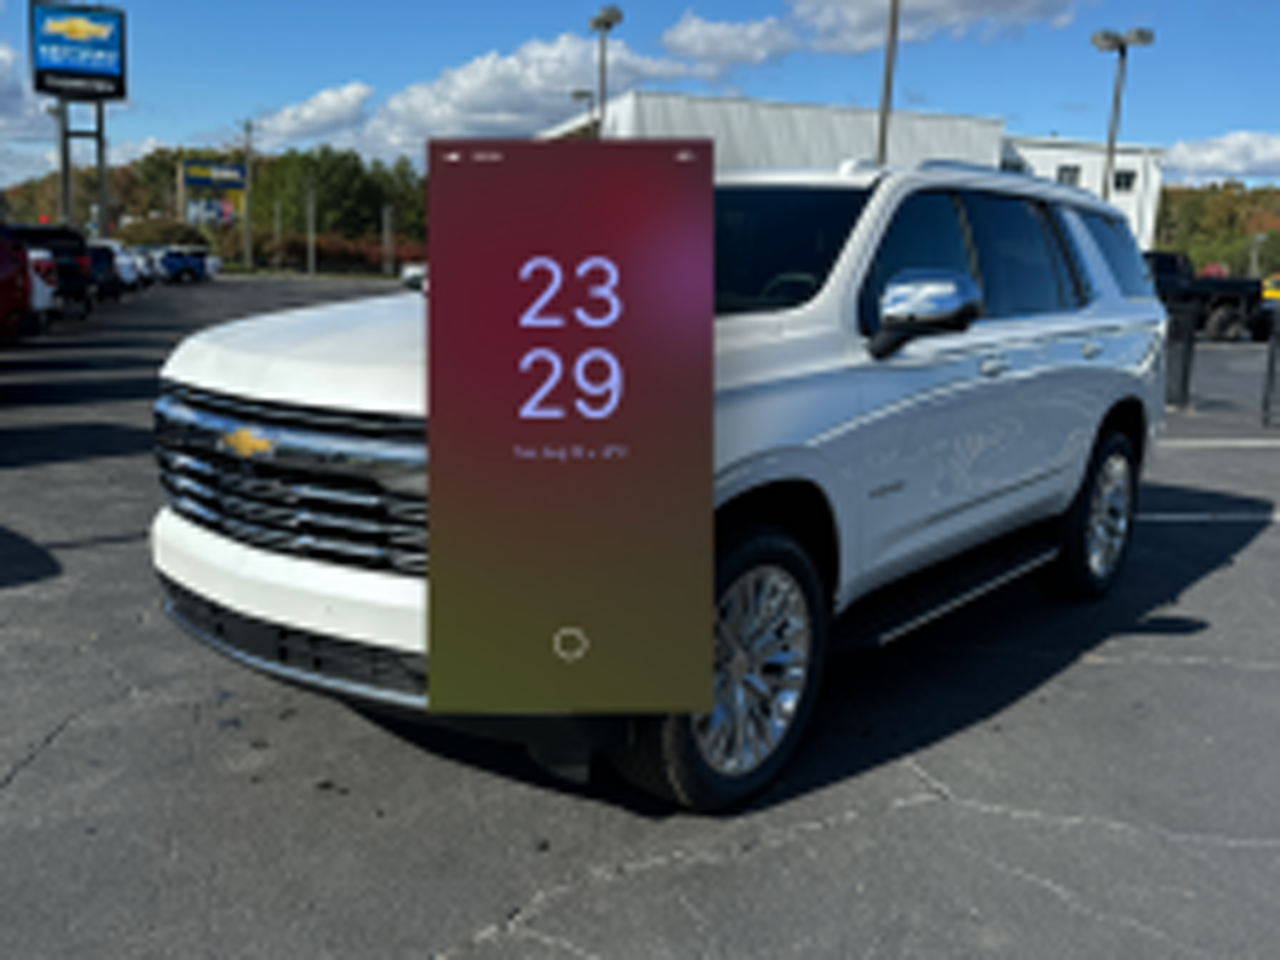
**23:29**
